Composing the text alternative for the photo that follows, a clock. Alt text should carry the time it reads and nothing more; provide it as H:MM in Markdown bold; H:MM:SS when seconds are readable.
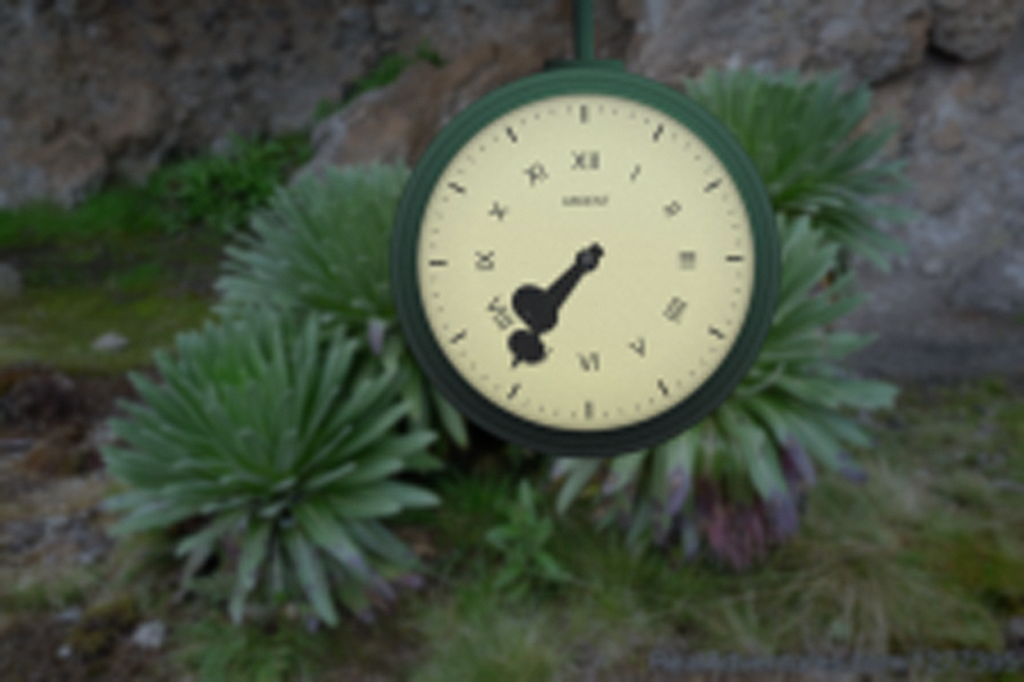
**7:36**
